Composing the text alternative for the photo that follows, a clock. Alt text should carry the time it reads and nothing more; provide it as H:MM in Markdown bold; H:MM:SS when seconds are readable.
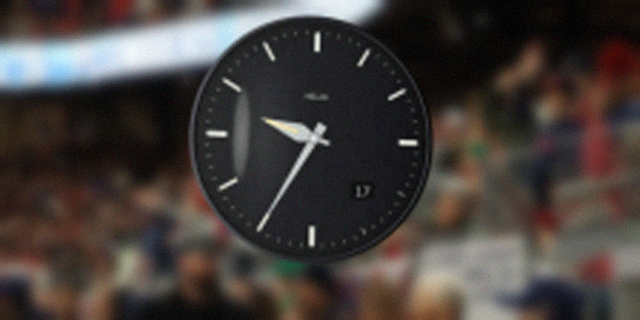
**9:35**
